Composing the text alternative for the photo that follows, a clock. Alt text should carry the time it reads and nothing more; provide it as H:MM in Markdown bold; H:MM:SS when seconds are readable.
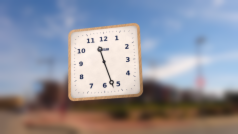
**11:27**
